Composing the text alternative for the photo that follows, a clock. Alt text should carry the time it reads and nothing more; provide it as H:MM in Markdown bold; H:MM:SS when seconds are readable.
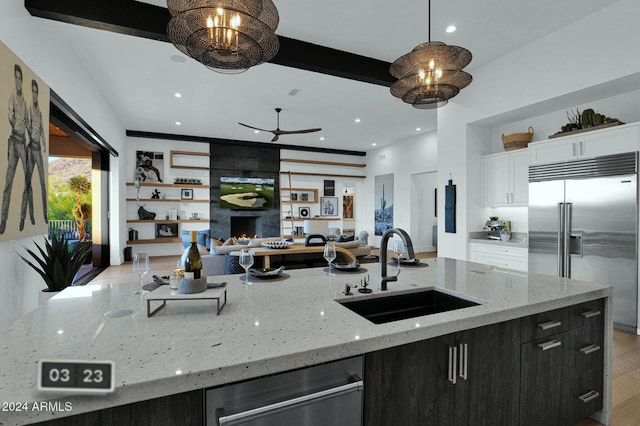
**3:23**
